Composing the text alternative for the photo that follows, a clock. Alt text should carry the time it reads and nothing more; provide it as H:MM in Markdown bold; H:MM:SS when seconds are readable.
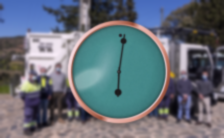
**6:01**
